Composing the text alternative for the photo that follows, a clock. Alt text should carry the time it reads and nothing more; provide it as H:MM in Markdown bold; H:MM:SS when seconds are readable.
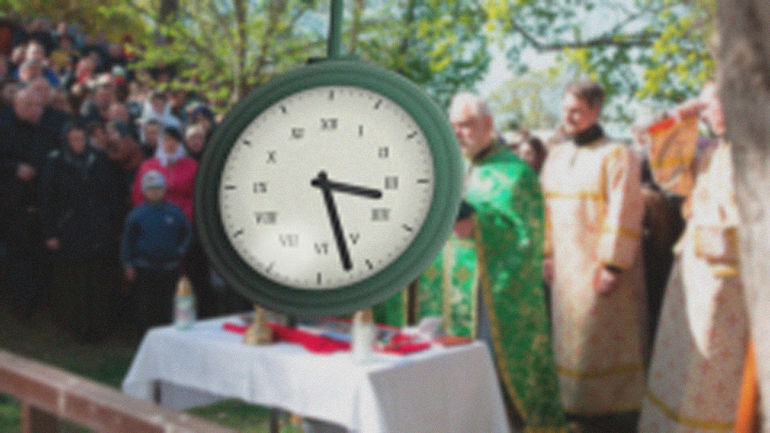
**3:27**
